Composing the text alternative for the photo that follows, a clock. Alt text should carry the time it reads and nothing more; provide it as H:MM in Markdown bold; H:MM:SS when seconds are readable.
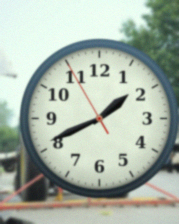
**1:40:55**
